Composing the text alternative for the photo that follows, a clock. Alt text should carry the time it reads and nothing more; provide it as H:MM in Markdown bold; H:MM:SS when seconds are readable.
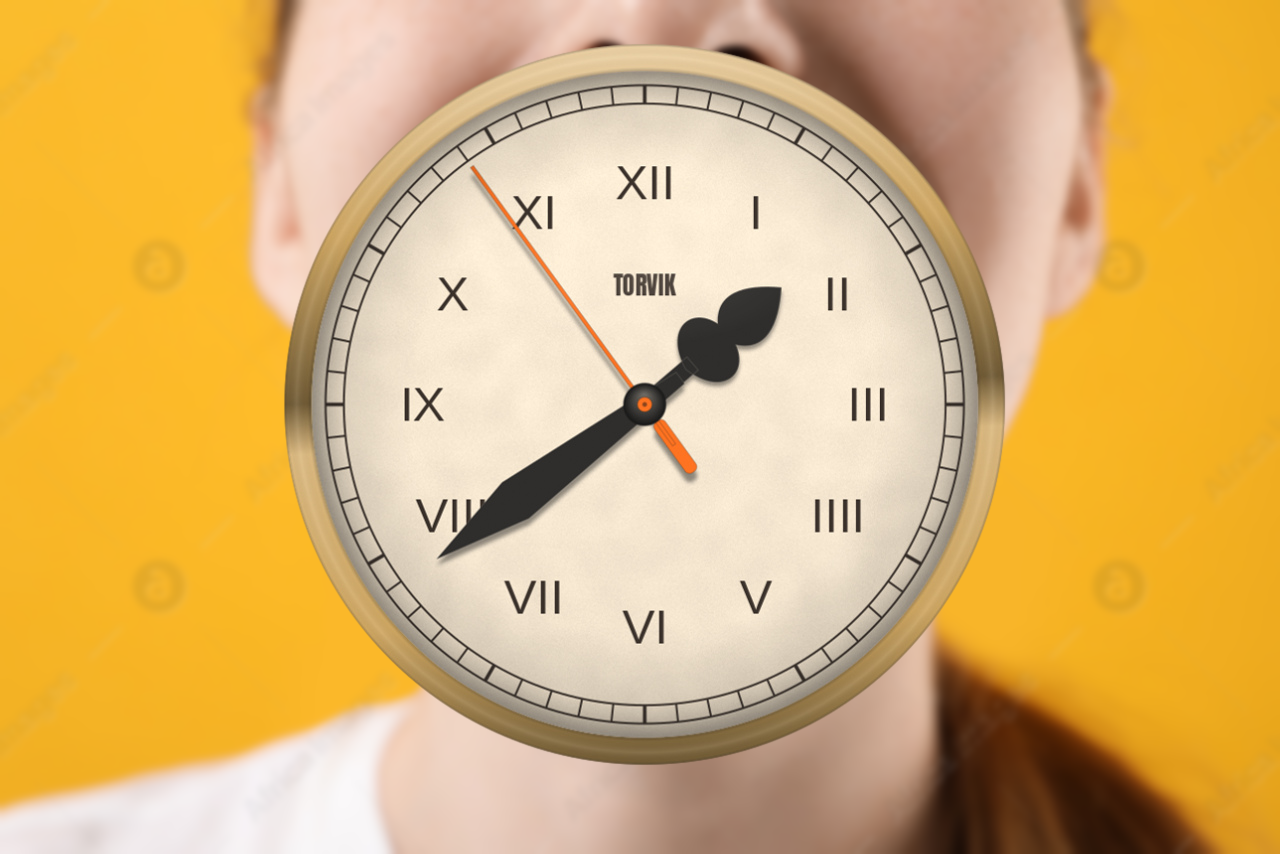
**1:38:54**
